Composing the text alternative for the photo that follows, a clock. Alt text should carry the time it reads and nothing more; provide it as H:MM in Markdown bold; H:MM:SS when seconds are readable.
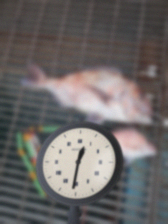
**12:31**
